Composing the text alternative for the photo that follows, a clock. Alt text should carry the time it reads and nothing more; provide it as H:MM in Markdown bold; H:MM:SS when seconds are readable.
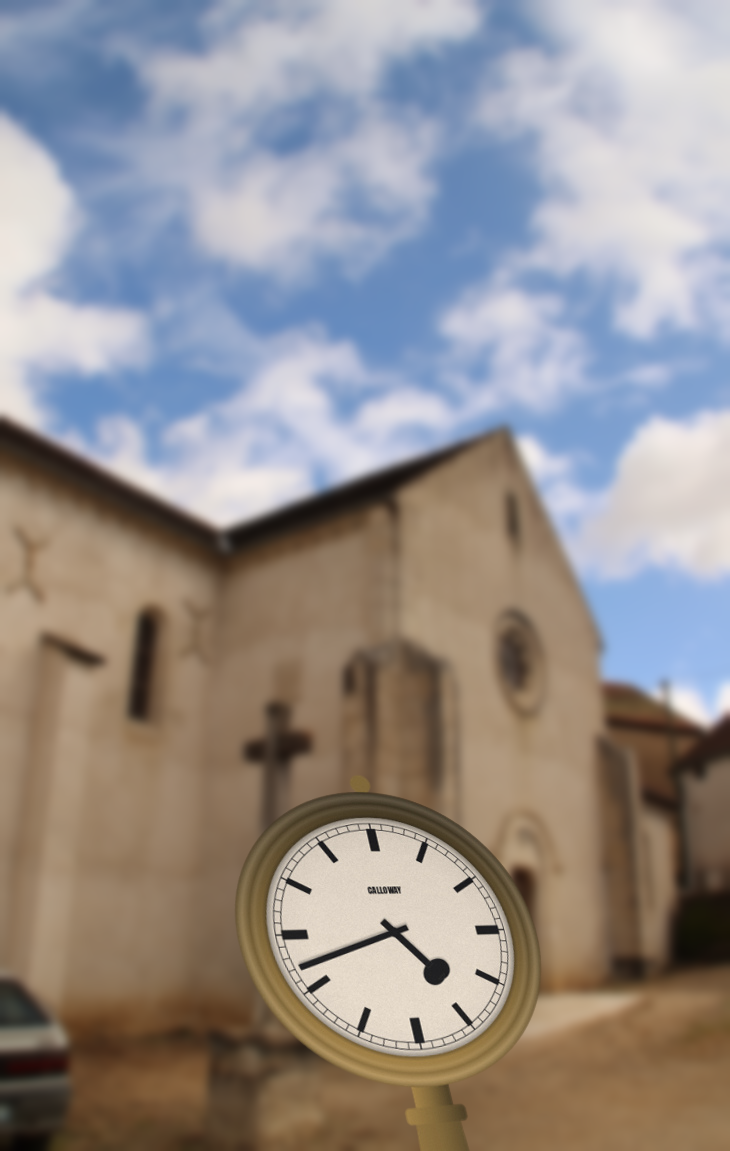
**4:42**
